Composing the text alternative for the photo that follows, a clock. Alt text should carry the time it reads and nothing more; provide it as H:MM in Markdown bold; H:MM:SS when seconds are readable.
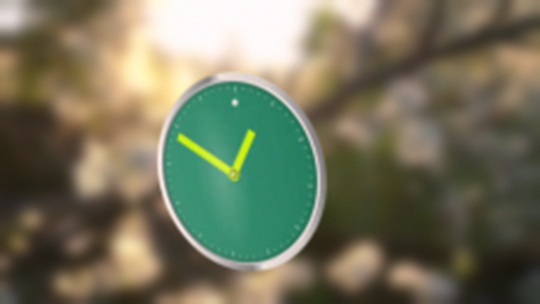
**12:49**
